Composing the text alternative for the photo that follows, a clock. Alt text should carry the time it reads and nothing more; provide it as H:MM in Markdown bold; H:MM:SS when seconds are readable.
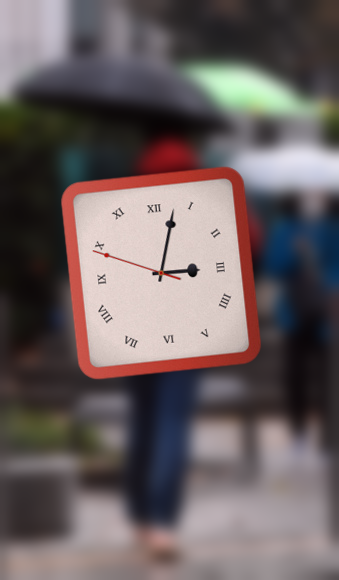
**3:02:49**
